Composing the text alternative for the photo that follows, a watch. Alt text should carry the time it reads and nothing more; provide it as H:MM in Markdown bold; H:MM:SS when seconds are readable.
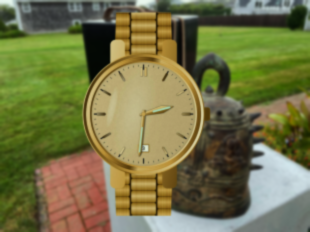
**2:31**
